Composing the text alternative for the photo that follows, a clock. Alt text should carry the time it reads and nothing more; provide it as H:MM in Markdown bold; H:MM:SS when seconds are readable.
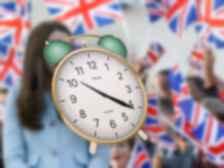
**10:21**
